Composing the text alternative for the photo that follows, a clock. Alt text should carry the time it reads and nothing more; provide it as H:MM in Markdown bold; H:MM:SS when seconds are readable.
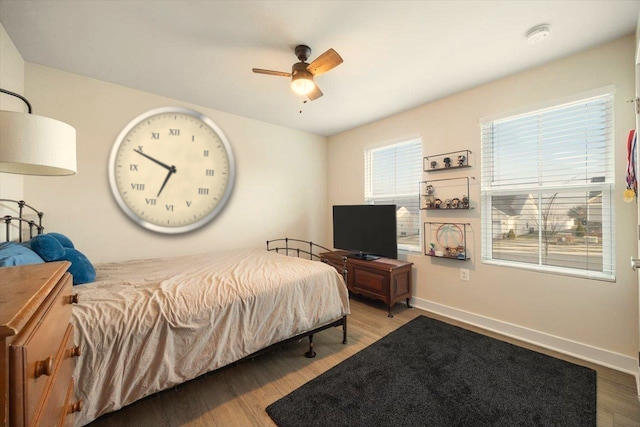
**6:49**
